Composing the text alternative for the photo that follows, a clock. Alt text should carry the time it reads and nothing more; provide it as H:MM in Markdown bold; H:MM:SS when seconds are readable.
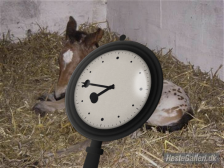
**7:46**
